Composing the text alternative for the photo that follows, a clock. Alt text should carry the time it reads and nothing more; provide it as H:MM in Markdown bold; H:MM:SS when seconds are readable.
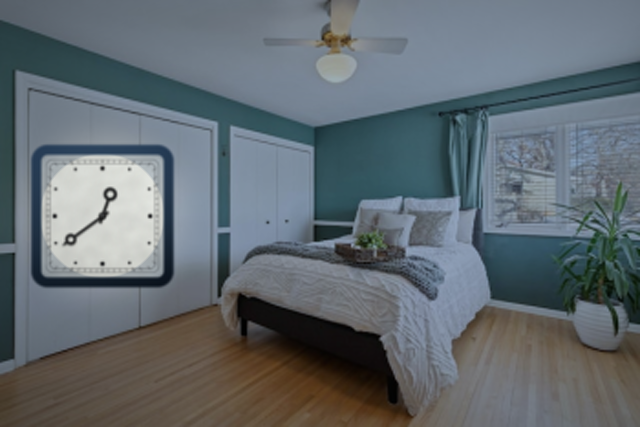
**12:39**
